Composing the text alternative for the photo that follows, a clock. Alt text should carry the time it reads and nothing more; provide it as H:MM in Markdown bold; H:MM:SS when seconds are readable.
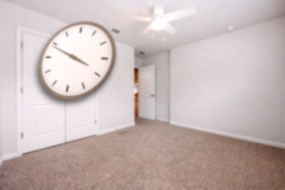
**3:49**
